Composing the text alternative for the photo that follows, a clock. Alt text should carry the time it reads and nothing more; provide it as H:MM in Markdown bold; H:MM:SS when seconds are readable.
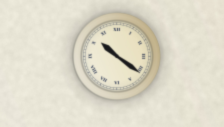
**10:21**
